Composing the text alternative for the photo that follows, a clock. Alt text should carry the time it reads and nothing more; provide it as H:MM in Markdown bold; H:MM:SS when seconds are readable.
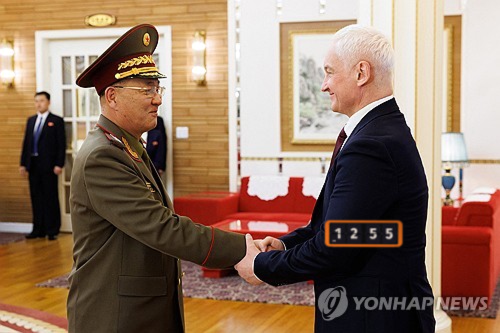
**12:55**
